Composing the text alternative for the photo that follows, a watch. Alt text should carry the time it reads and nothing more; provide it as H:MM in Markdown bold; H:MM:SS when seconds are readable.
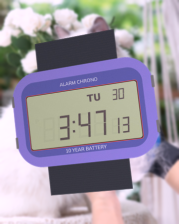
**3:47:13**
